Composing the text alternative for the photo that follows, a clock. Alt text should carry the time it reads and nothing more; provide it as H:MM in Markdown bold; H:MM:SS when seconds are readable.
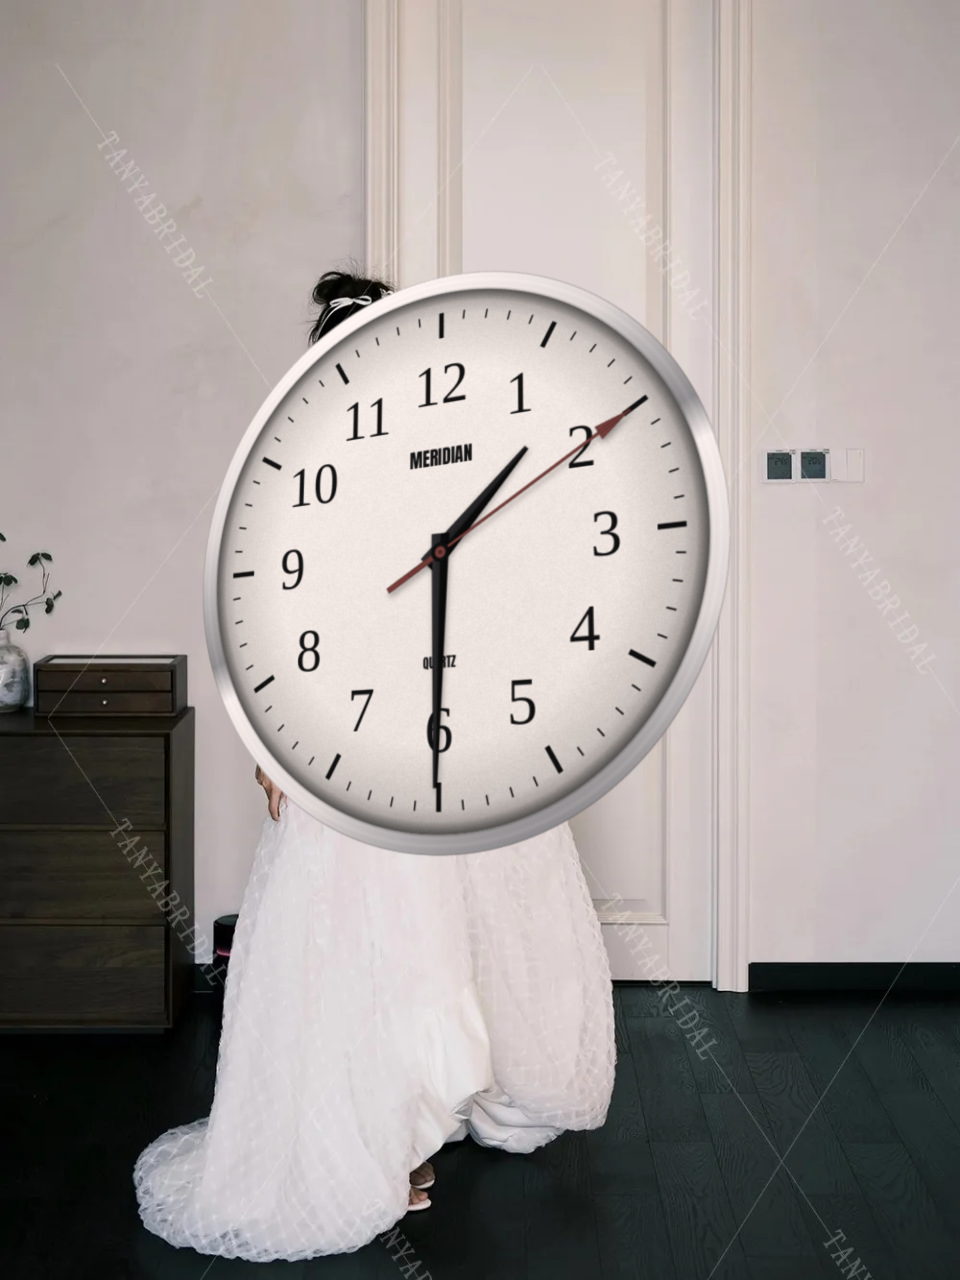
**1:30:10**
